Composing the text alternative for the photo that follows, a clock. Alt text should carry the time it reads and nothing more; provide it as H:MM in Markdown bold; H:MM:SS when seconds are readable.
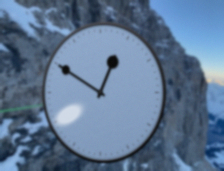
**12:50**
